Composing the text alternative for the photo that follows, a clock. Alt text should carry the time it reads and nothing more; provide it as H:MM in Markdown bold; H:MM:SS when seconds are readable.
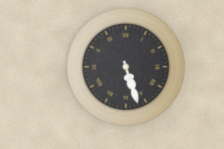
**5:27**
